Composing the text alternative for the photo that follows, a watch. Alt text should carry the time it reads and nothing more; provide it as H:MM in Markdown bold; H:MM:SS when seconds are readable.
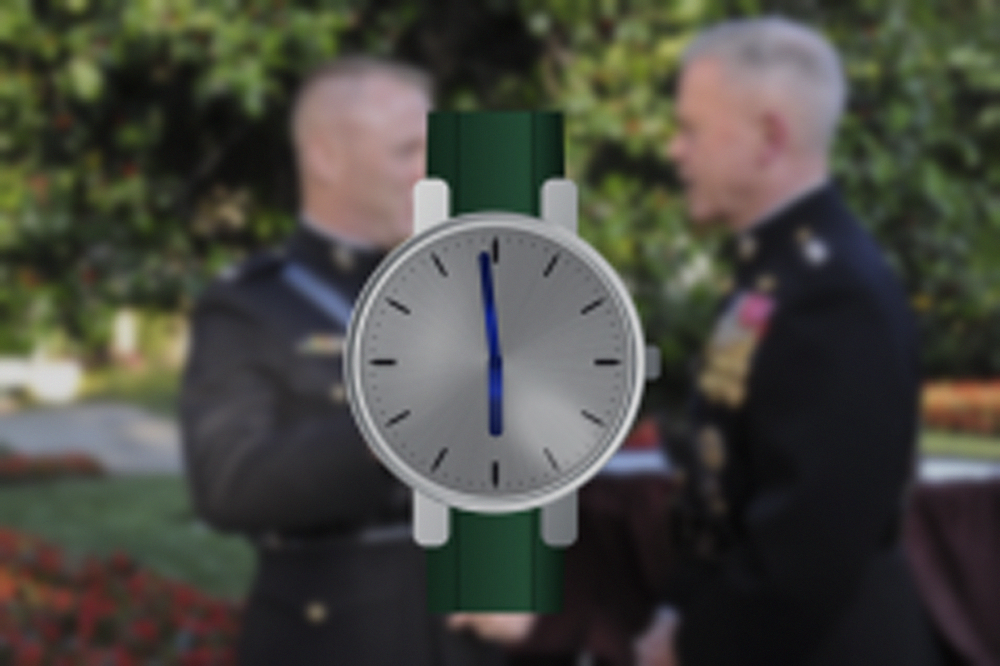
**5:59**
